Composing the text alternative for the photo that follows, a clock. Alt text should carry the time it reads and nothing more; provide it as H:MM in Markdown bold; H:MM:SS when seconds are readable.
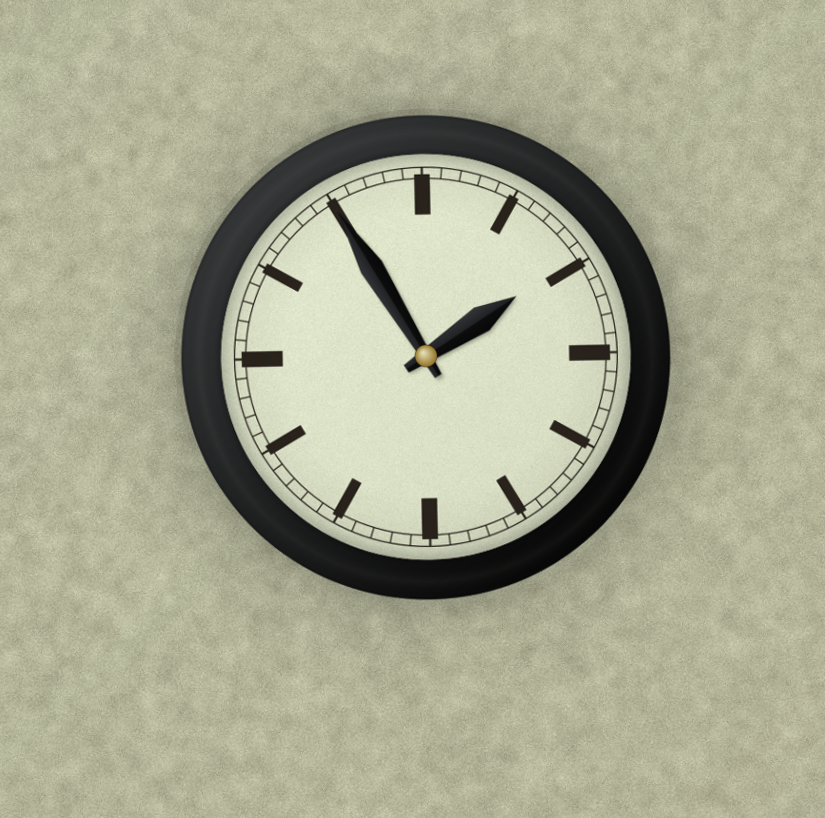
**1:55**
